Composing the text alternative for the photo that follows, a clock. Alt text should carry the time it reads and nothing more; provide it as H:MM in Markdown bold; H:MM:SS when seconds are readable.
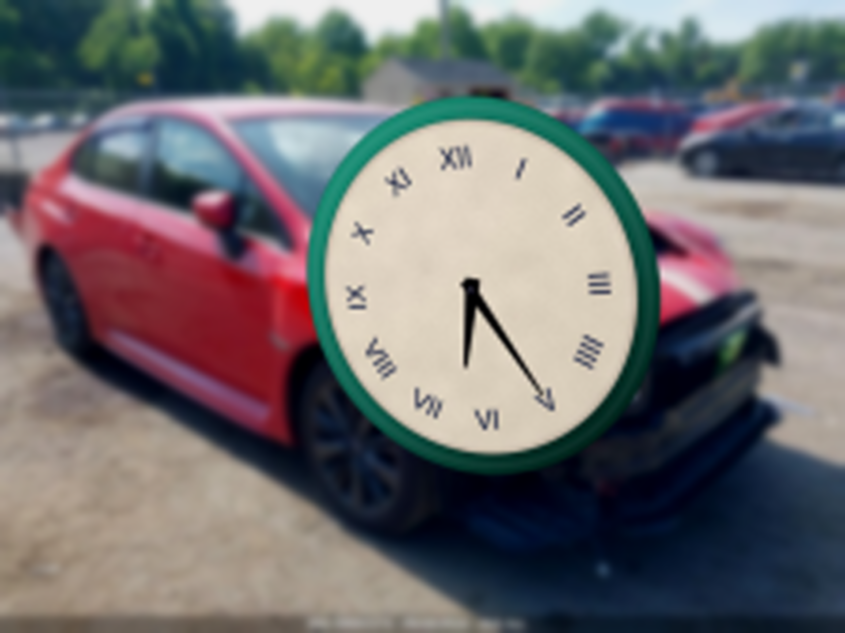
**6:25**
